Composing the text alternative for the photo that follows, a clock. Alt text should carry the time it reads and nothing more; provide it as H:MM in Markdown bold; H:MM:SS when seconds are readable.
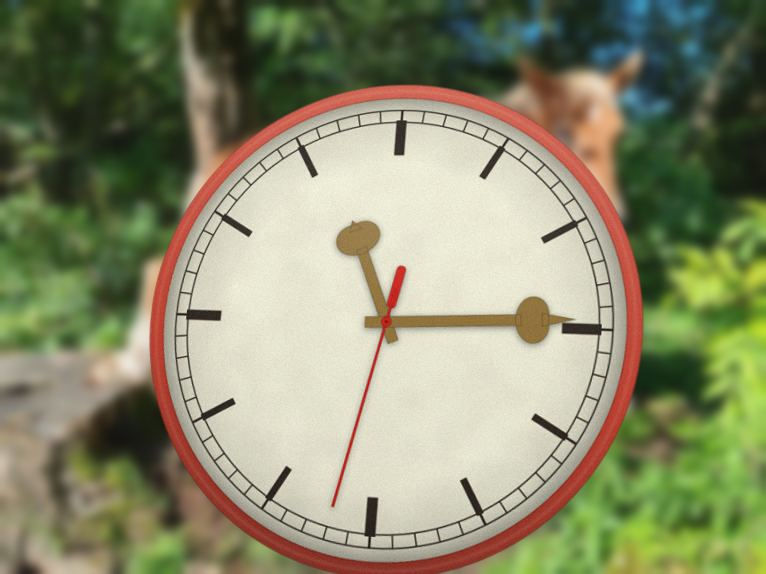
**11:14:32**
